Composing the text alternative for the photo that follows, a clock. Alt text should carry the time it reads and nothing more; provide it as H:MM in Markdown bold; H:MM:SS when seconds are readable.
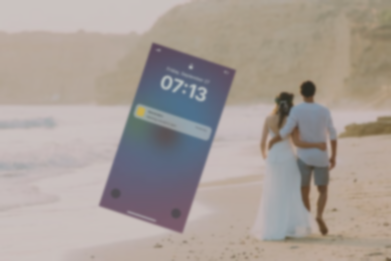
**7:13**
